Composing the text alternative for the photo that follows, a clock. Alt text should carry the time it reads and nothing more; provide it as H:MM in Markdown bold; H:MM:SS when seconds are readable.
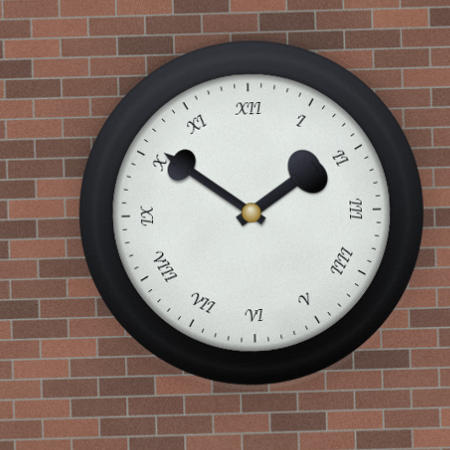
**1:51**
